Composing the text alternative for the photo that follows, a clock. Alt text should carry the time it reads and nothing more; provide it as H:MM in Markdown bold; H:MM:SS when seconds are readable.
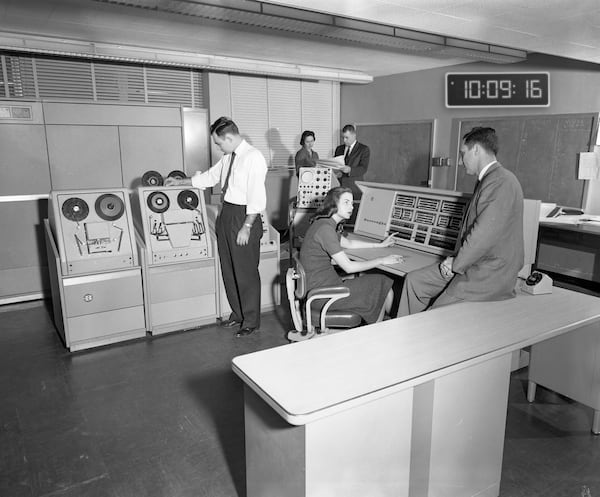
**10:09:16**
